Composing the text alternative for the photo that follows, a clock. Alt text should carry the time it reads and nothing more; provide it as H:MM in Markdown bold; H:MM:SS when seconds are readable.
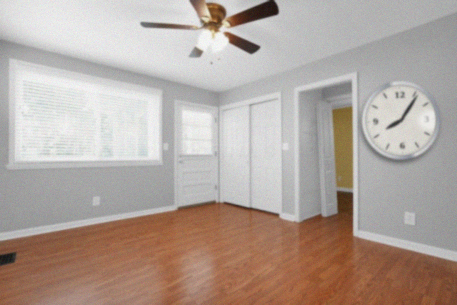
**8:06**
